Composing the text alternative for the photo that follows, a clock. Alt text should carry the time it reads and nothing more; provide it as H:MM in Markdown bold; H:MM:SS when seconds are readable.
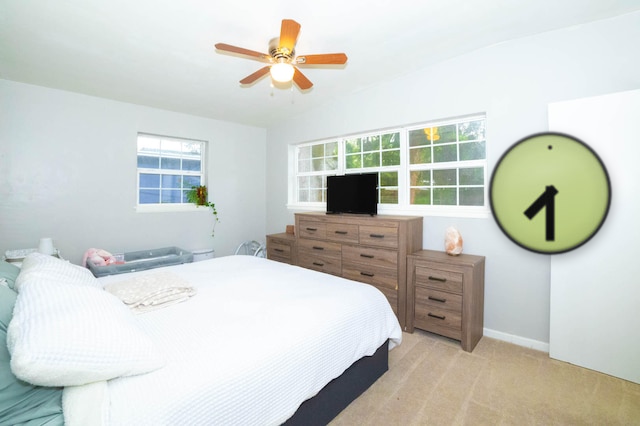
**7:30**
